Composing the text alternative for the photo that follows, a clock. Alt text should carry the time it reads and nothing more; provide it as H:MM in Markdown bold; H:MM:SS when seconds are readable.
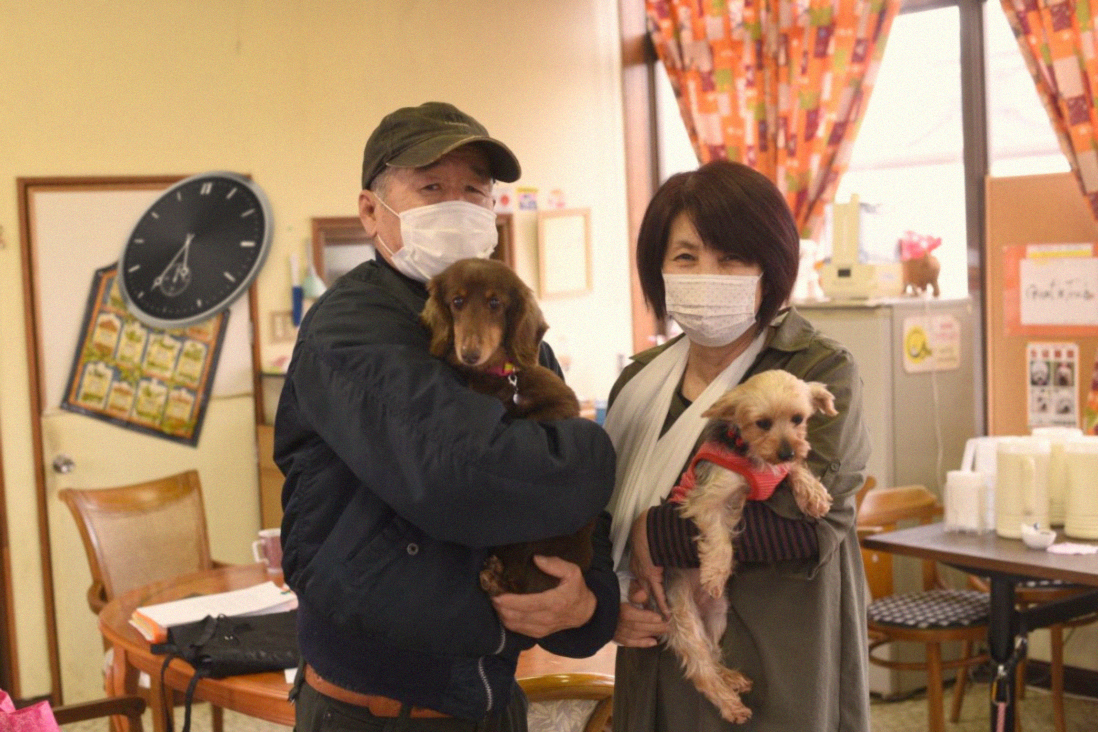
**5:34**
